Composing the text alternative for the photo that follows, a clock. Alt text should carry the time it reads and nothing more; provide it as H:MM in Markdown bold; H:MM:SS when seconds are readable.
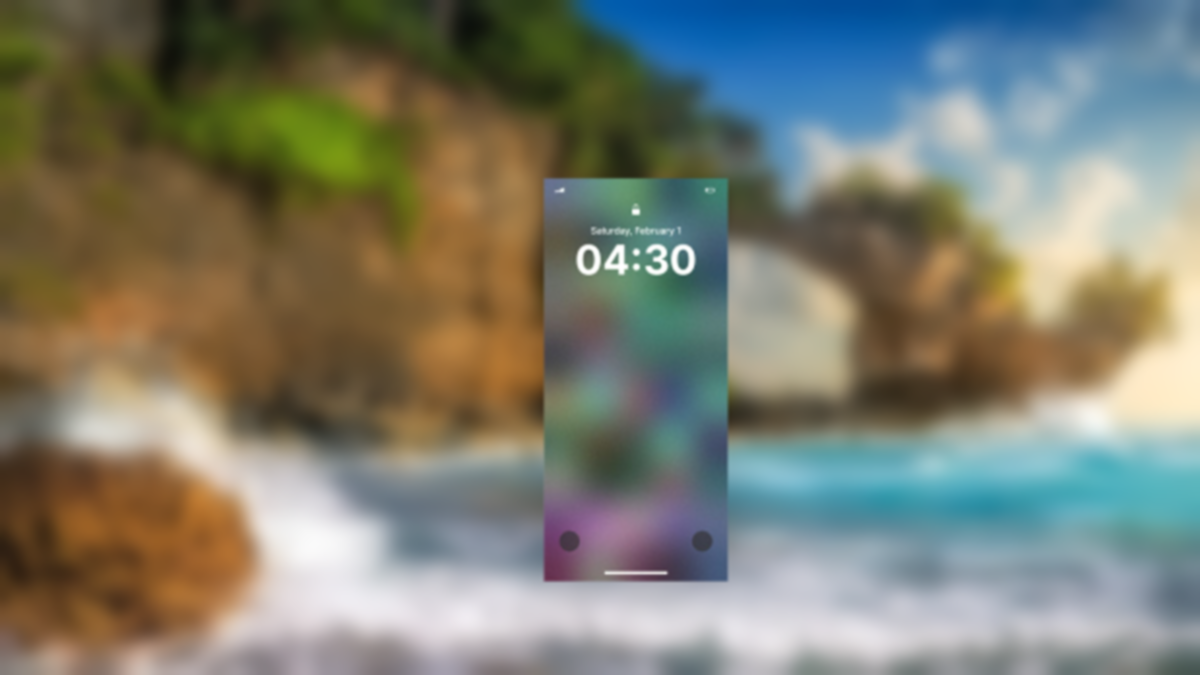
**4:30**
